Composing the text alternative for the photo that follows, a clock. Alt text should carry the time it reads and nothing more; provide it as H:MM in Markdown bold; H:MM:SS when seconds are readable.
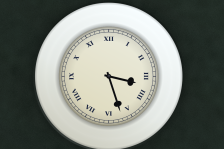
**3:27**
